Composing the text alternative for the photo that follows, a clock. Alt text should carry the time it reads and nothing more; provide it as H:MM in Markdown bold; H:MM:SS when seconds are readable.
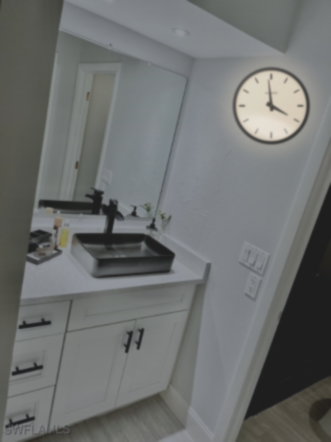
**3:59**
